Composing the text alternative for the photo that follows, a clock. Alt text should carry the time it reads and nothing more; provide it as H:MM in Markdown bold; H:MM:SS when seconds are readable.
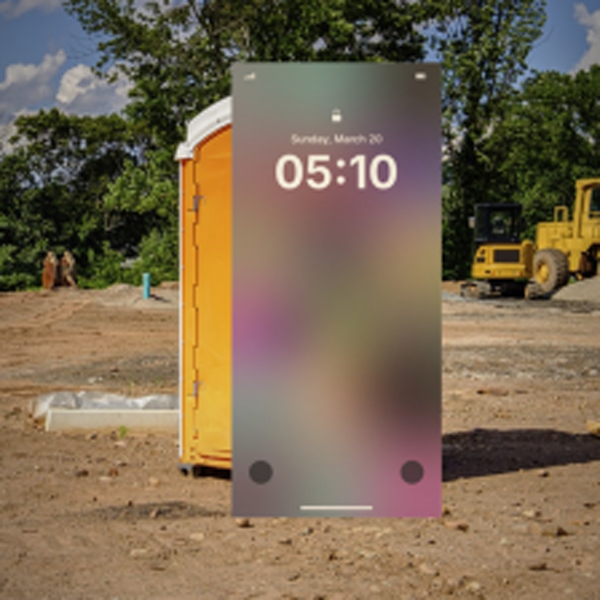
**5:10**
